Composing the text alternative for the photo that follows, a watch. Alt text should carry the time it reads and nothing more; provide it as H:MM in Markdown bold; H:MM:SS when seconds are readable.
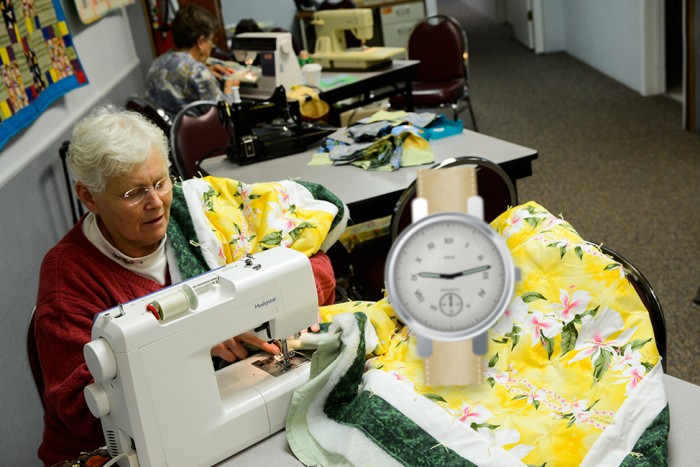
**9:13**
